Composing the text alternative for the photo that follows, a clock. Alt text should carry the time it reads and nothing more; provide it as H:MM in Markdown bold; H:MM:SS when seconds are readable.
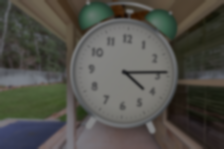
**4:14**
